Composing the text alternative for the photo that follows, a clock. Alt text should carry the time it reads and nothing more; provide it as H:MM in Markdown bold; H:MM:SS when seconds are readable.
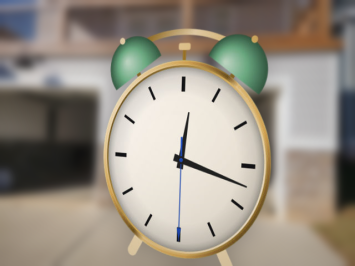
**12:17:30**
